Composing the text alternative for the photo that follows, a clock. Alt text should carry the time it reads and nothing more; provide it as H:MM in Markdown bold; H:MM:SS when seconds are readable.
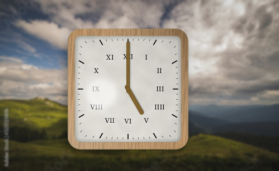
**5:00**
